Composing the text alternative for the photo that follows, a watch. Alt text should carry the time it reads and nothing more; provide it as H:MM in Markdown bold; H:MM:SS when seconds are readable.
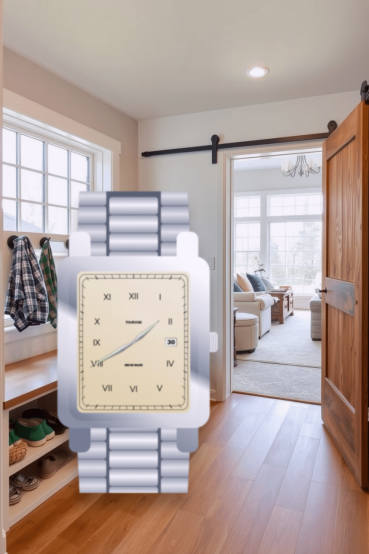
**1:40**
